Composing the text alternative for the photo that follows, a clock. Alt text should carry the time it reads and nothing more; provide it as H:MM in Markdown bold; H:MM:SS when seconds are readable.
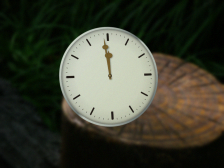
**11:59**
